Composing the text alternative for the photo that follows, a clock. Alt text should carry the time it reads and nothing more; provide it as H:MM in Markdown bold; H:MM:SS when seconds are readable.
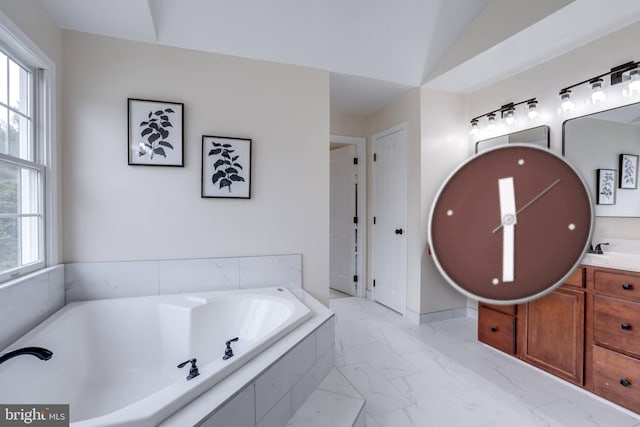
**11:28:07**
